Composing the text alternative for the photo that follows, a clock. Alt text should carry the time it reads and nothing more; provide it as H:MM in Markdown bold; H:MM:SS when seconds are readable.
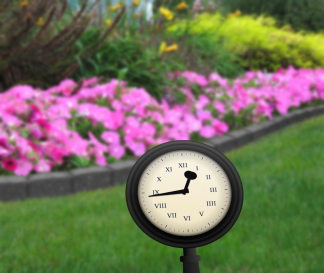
**12:44**
